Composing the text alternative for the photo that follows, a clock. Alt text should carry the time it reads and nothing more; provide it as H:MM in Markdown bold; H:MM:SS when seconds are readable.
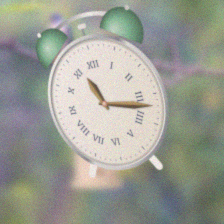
**11:17**
